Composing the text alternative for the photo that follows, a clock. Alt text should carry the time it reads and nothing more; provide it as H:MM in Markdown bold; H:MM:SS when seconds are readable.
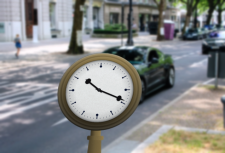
**10:19**
